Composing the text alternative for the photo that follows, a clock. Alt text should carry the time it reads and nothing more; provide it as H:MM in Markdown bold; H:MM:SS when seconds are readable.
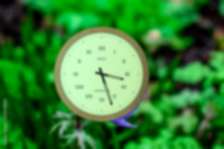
**3:27**
